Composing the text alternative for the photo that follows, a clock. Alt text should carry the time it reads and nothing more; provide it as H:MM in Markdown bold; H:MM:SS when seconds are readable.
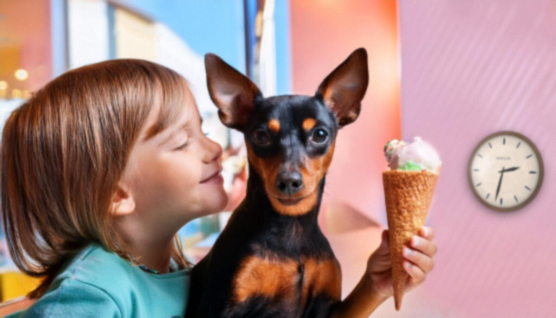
**2:32**
